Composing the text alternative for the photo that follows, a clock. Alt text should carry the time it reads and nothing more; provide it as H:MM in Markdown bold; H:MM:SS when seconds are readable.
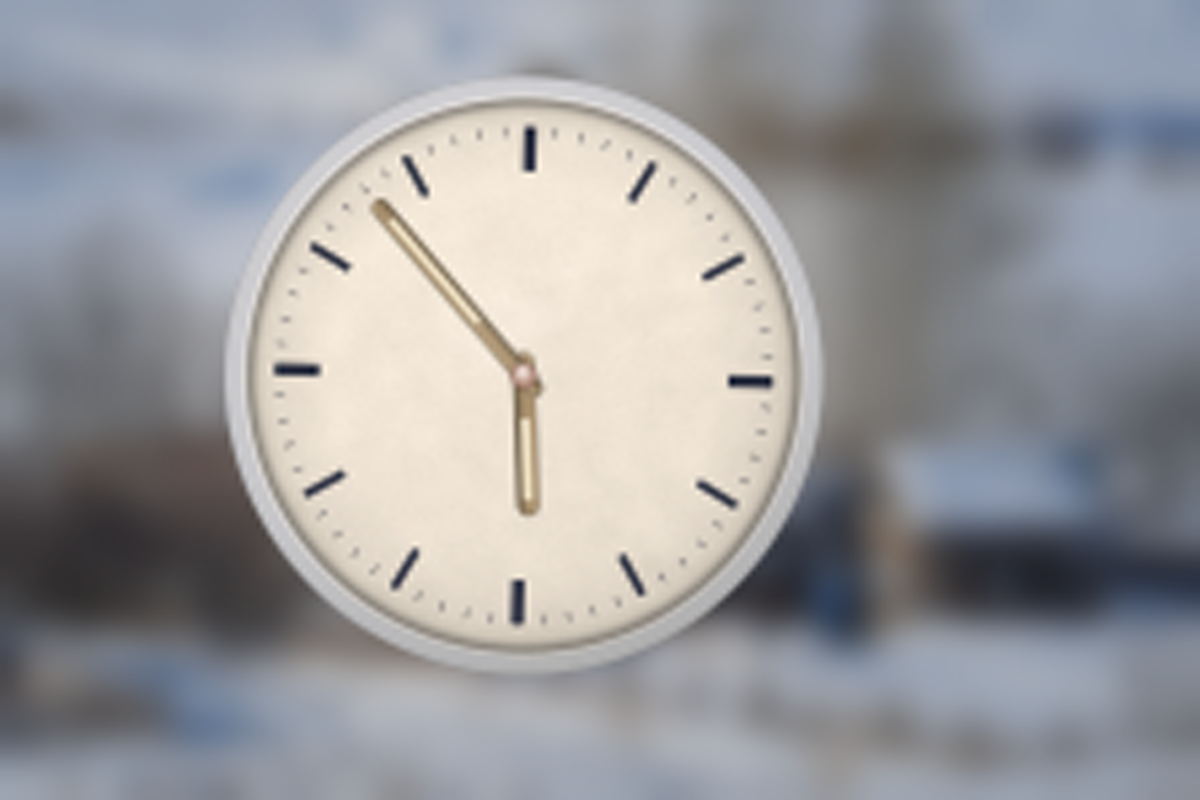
**5:53**
